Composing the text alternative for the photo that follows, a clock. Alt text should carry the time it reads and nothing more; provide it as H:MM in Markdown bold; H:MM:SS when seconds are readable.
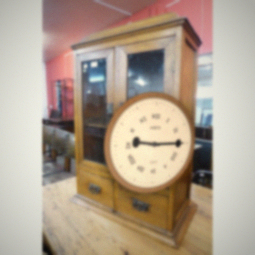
**9:15**
